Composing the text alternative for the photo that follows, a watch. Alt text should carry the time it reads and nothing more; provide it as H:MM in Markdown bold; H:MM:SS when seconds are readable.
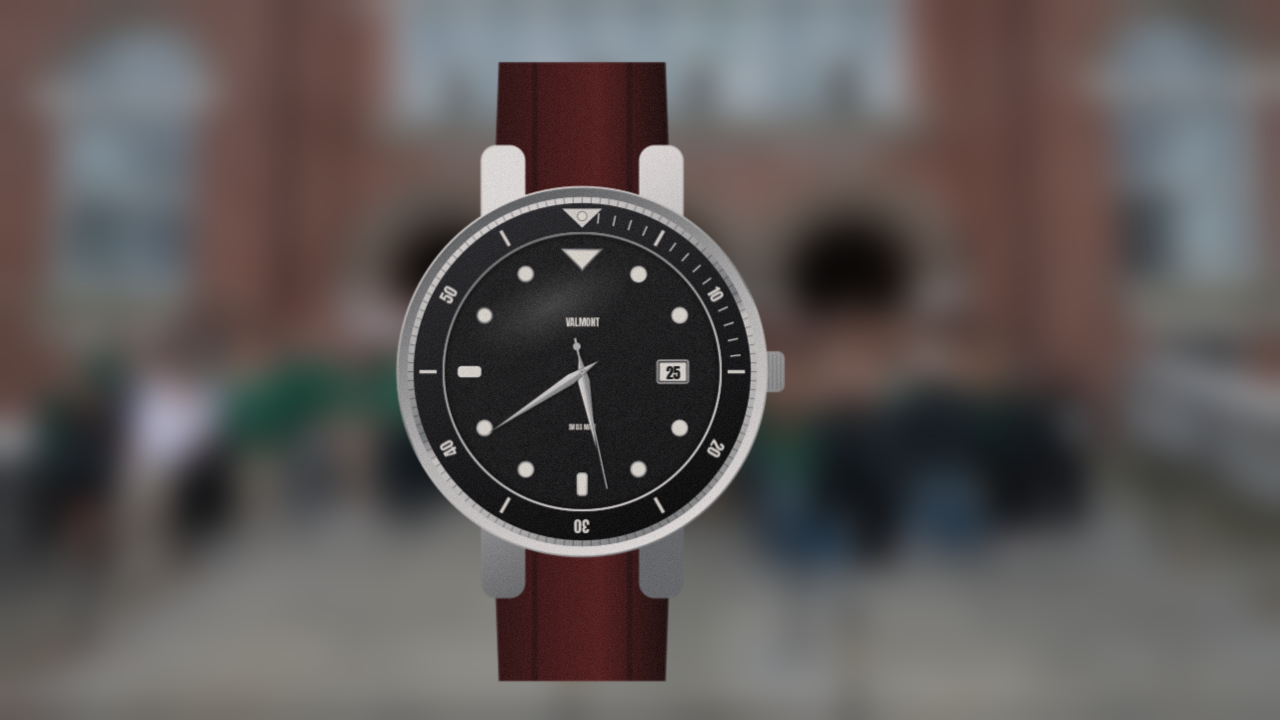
**5:39:28**
